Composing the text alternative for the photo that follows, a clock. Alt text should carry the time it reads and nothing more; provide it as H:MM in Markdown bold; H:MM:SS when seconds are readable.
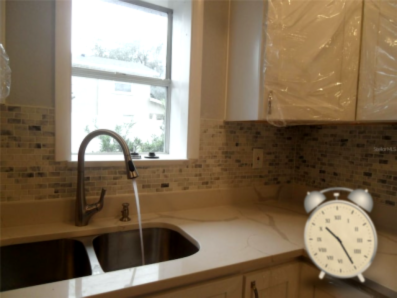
**10:25**
